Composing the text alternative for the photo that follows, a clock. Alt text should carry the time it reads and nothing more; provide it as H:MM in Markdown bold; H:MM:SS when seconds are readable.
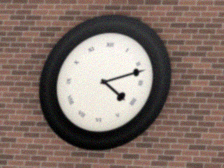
**4:12**
